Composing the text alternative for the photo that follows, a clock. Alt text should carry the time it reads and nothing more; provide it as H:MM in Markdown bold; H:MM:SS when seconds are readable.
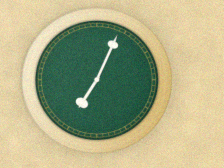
**7:04**
